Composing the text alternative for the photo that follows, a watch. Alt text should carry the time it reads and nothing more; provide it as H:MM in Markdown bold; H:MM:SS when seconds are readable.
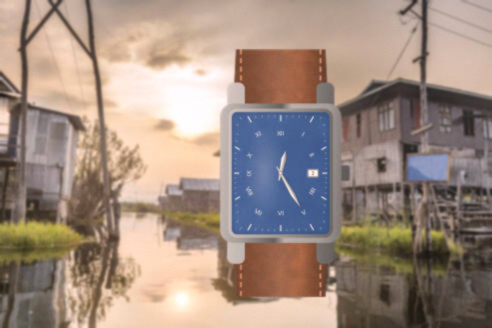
**12:25**
